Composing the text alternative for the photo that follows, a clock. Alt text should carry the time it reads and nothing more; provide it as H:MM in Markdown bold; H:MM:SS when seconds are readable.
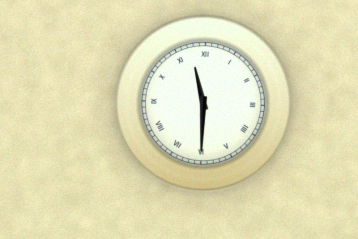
**11:30**
